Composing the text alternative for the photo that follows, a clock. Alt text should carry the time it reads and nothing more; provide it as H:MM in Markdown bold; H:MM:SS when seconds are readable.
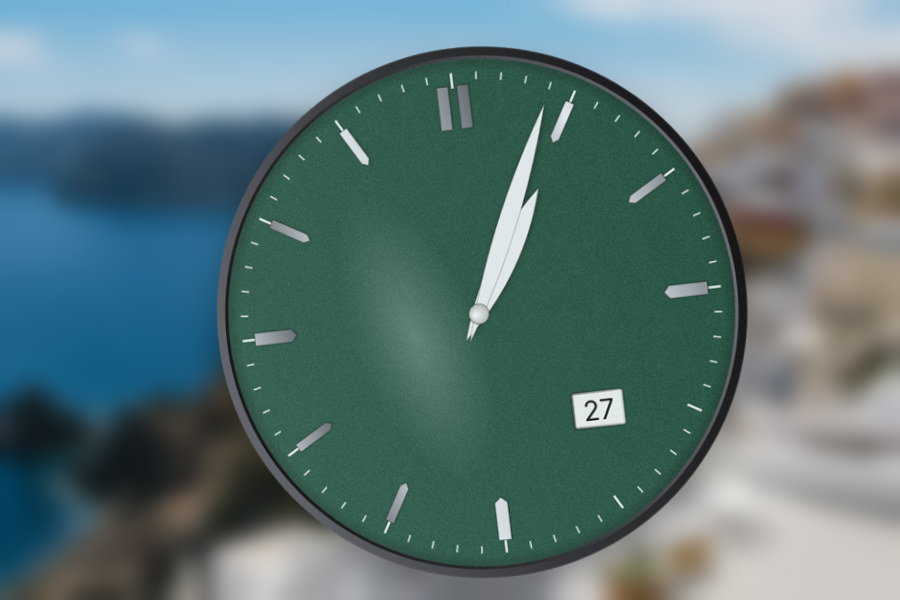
**1:04**
